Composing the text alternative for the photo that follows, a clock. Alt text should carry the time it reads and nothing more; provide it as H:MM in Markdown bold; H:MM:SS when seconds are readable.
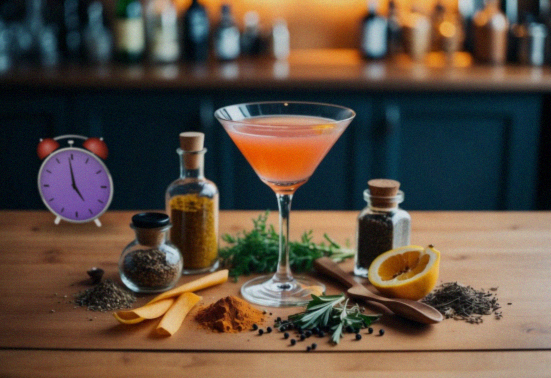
**4:59**
